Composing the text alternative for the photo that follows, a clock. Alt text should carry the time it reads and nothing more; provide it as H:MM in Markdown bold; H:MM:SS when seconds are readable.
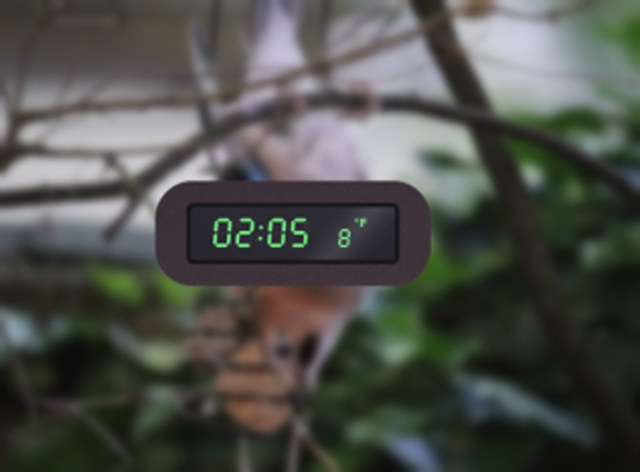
**2:05**
